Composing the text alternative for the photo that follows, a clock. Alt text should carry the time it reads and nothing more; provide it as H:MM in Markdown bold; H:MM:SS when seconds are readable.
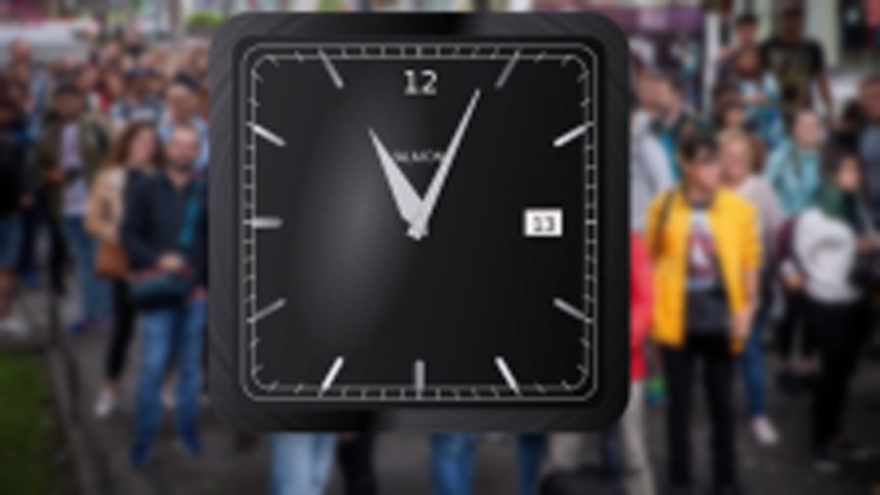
**11:04**
